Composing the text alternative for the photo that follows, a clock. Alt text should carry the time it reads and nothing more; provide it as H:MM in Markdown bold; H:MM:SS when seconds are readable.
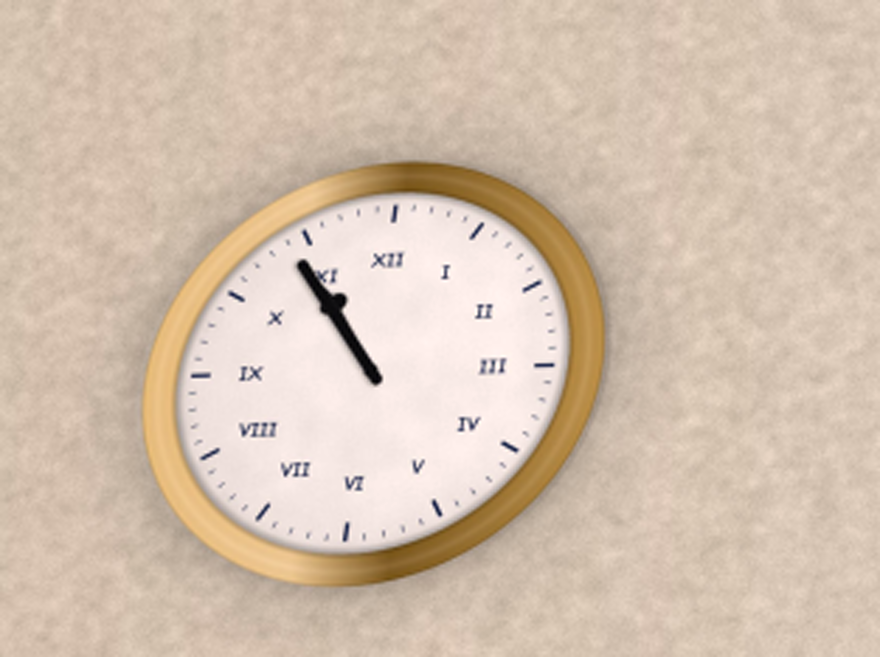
**10:54**
